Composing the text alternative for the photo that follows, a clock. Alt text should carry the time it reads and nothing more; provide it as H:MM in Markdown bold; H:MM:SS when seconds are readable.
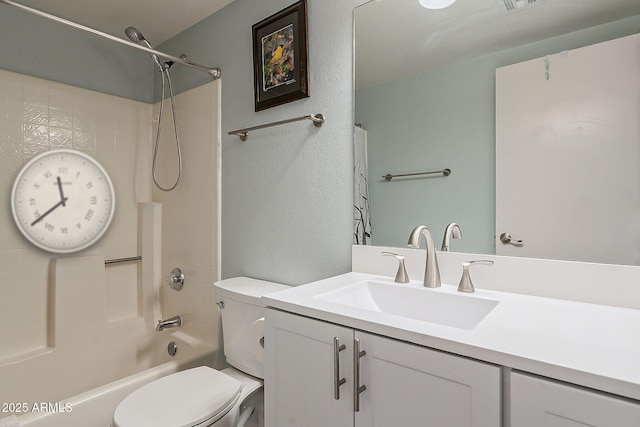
**11:39**
